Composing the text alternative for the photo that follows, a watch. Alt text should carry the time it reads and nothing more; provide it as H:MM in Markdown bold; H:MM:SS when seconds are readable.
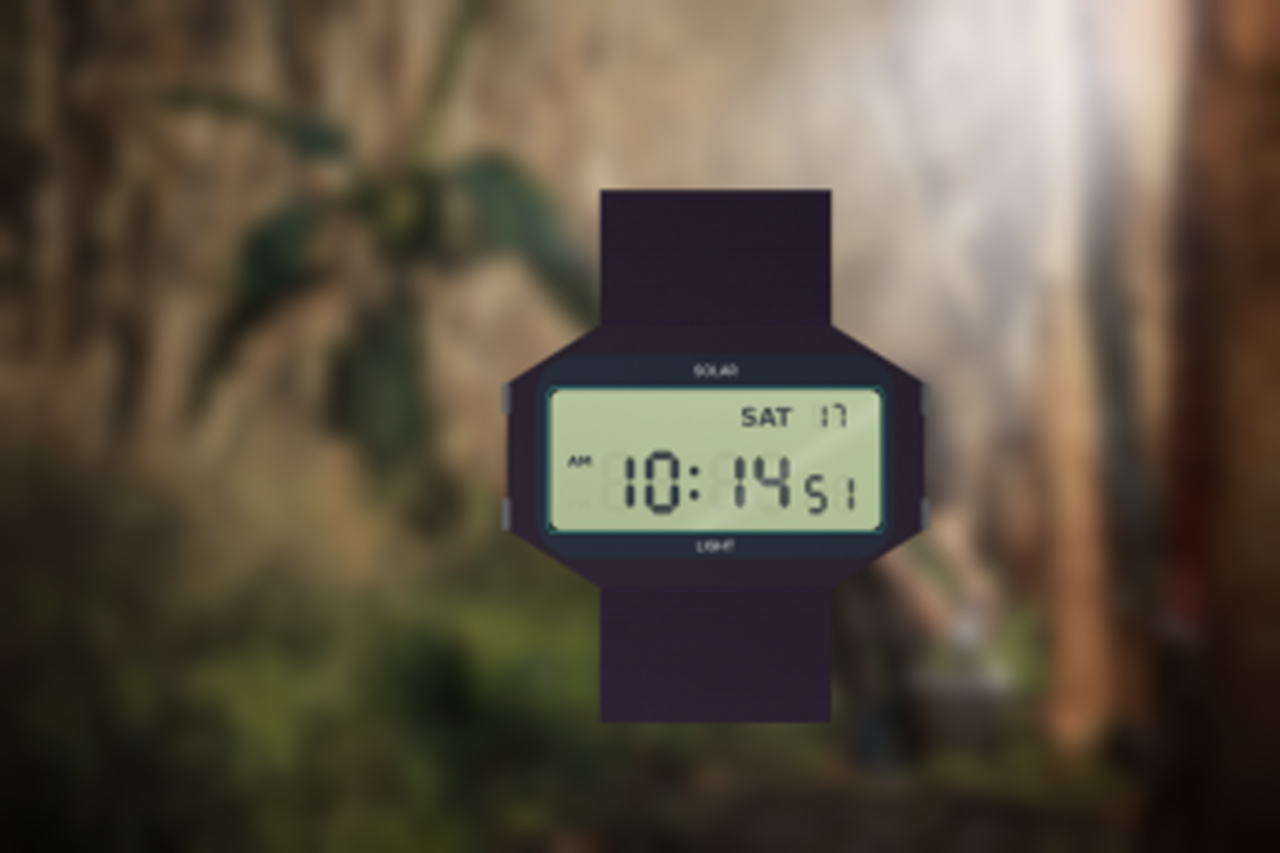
**10:14:51**
